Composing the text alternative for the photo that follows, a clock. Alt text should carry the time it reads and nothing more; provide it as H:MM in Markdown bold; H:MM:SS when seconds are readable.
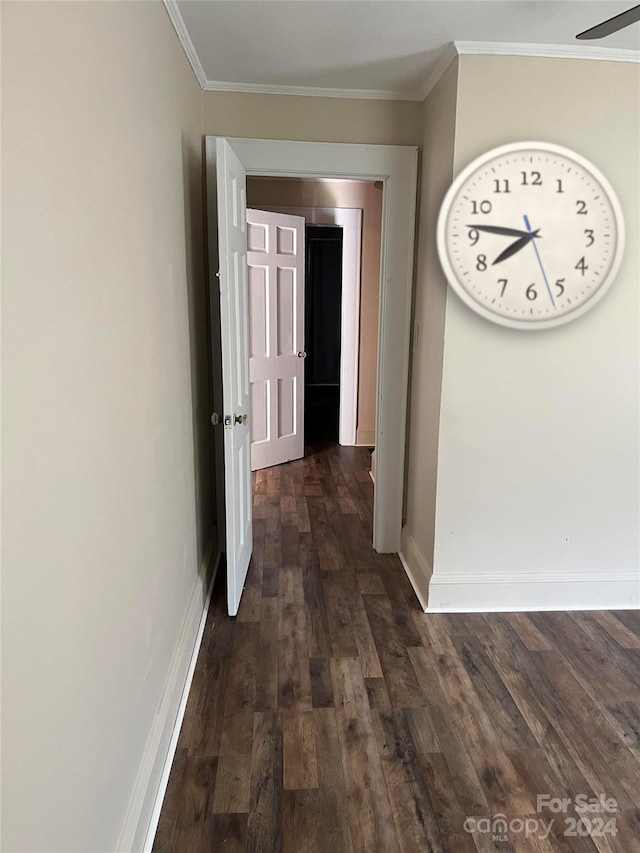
**7:46:27**
